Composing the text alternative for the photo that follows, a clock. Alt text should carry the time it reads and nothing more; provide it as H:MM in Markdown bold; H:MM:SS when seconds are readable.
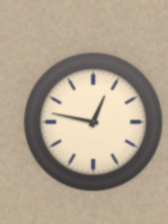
**12:47**
